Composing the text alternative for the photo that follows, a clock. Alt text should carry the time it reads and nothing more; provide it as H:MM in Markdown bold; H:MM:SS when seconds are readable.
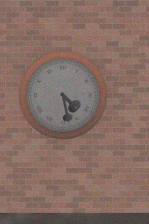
**4:28**
